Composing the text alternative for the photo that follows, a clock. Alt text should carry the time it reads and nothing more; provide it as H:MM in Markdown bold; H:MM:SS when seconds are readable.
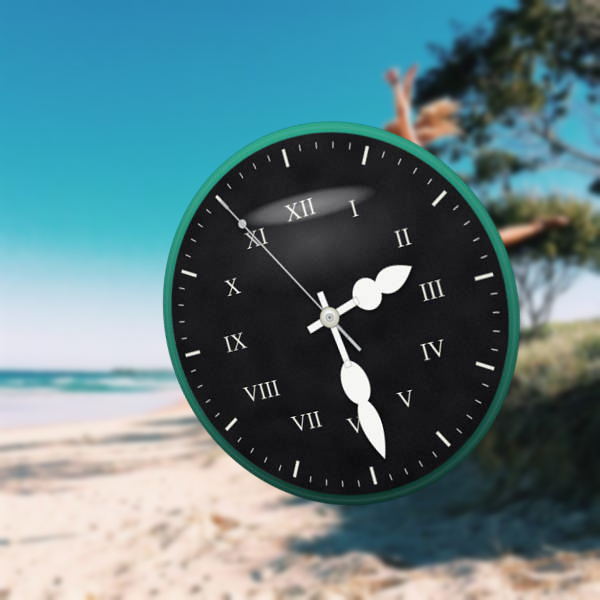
**2:28:55**
